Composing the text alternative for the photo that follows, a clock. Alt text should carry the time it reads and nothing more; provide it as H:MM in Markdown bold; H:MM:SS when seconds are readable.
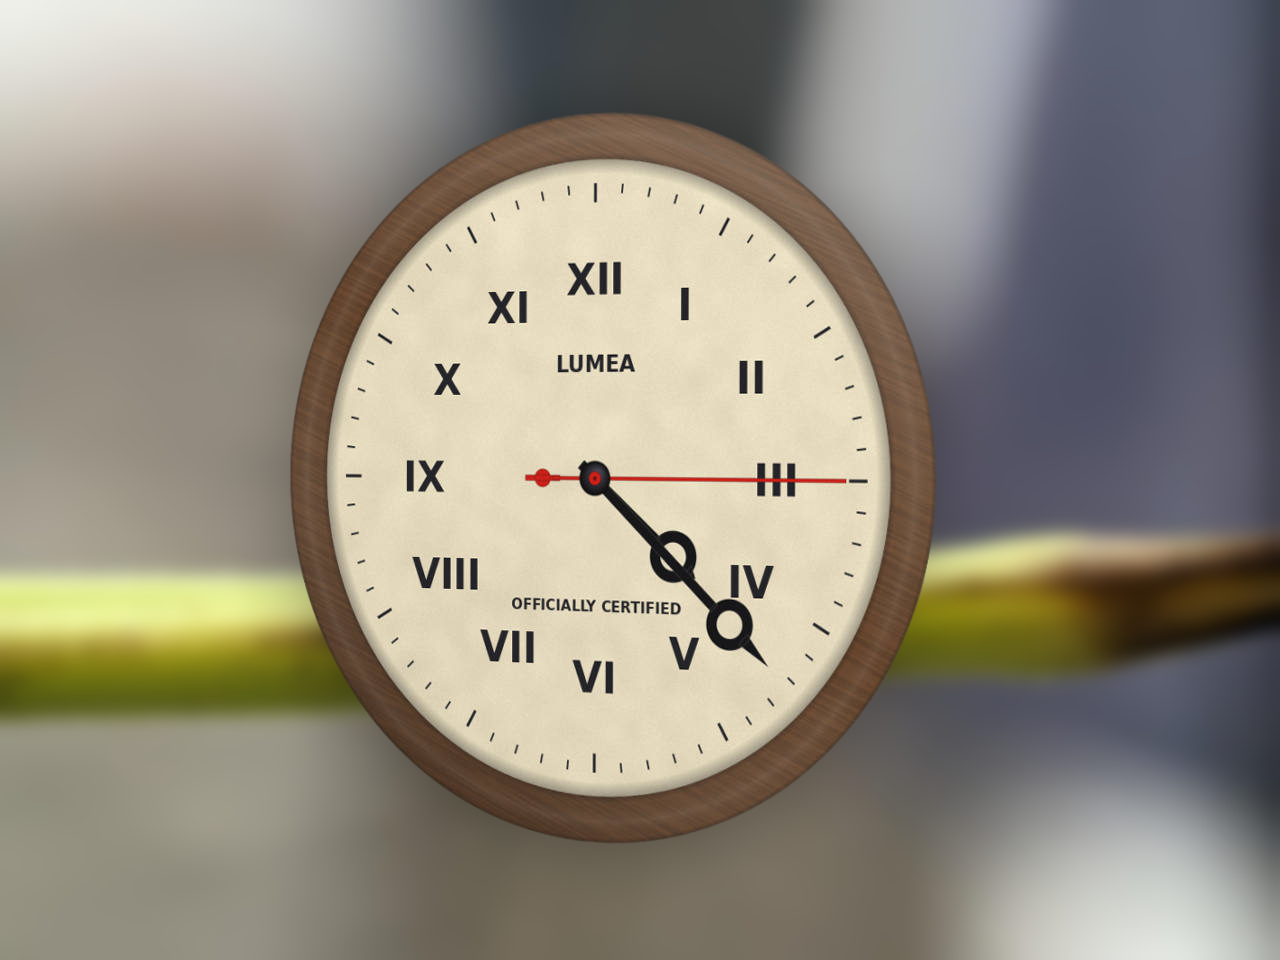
**4:22:15**
